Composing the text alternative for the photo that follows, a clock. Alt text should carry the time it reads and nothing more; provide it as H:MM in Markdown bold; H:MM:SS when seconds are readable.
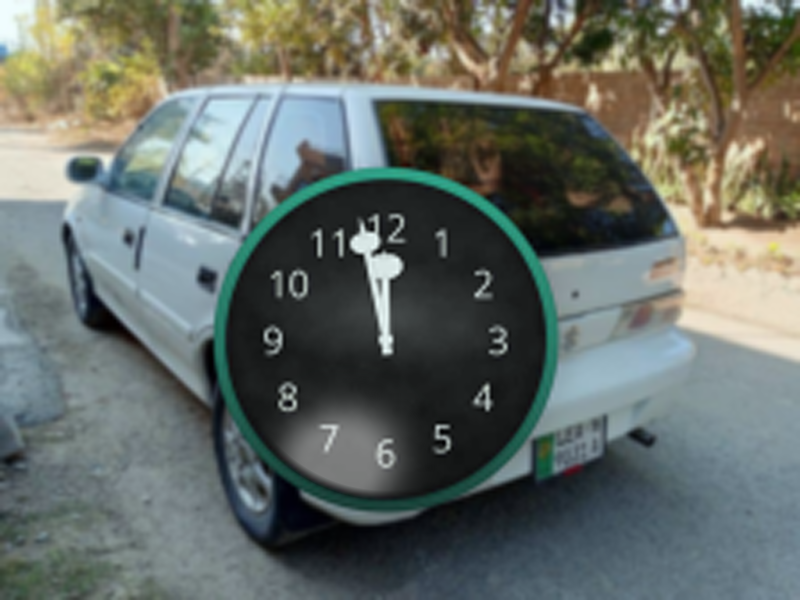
**11:58**
